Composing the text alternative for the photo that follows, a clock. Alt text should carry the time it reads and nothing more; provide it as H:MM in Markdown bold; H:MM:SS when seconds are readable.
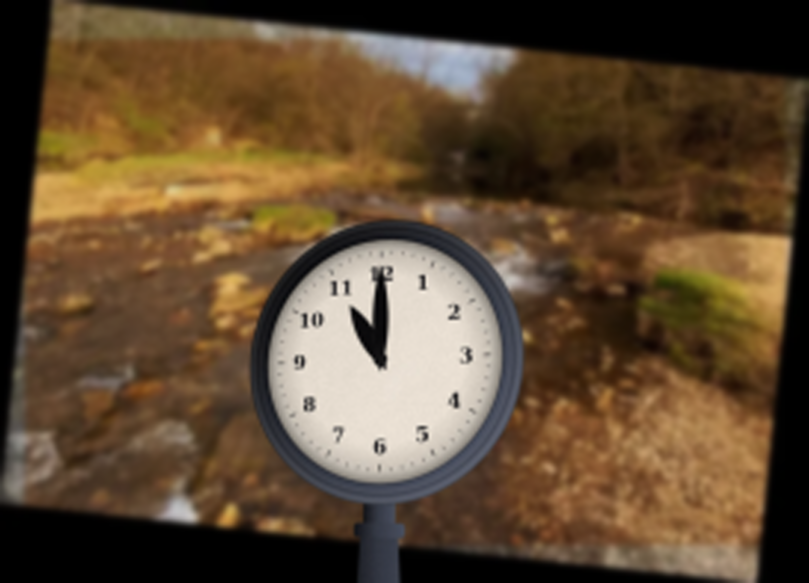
**11:00**
